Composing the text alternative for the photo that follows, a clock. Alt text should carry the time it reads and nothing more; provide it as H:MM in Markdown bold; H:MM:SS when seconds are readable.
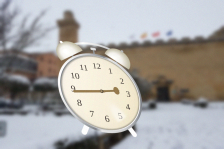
**2:44**
